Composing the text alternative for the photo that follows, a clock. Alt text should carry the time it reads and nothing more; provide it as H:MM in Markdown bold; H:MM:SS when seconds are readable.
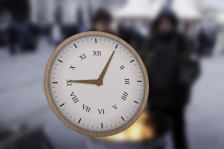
**9:05**
